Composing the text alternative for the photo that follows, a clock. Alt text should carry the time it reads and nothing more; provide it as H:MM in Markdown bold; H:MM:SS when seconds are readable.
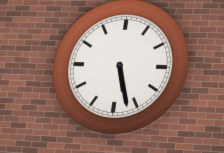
**5:27**
